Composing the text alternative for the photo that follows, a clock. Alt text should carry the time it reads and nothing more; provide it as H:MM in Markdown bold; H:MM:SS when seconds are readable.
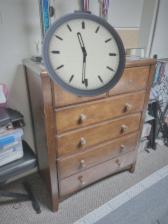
**11:31**
